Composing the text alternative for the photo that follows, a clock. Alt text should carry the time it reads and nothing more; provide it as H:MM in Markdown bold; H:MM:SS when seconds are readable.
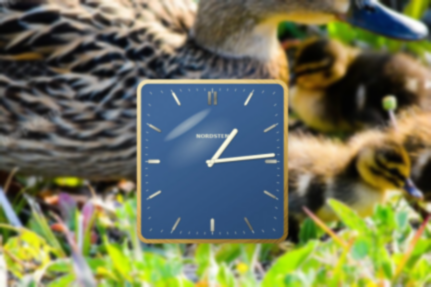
**1:14**
